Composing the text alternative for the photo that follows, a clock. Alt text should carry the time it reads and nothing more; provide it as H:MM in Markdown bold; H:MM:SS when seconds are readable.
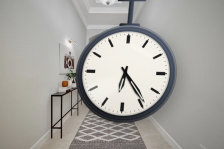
**6:24**
